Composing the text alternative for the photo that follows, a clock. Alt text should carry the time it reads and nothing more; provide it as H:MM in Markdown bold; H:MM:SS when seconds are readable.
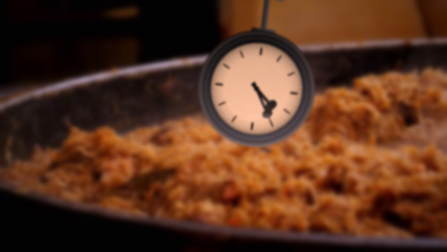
**4:25**
